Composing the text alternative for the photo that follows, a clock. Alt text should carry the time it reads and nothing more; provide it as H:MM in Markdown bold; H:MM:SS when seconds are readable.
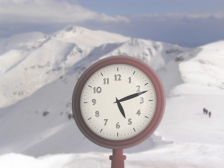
**5:12**
